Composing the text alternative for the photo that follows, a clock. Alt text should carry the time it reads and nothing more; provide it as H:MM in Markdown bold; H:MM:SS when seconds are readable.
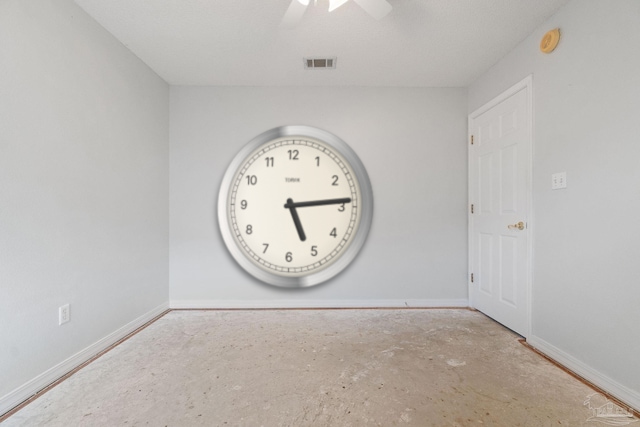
**5:14**
